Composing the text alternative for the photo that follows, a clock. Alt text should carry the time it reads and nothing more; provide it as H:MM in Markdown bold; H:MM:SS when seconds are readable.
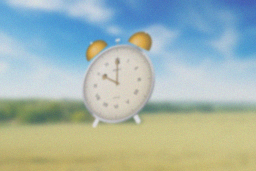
**10:00**
